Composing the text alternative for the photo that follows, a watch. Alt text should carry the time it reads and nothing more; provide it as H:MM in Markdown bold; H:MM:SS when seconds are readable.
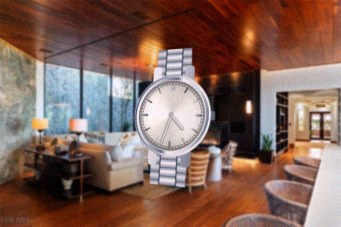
**4:33**
